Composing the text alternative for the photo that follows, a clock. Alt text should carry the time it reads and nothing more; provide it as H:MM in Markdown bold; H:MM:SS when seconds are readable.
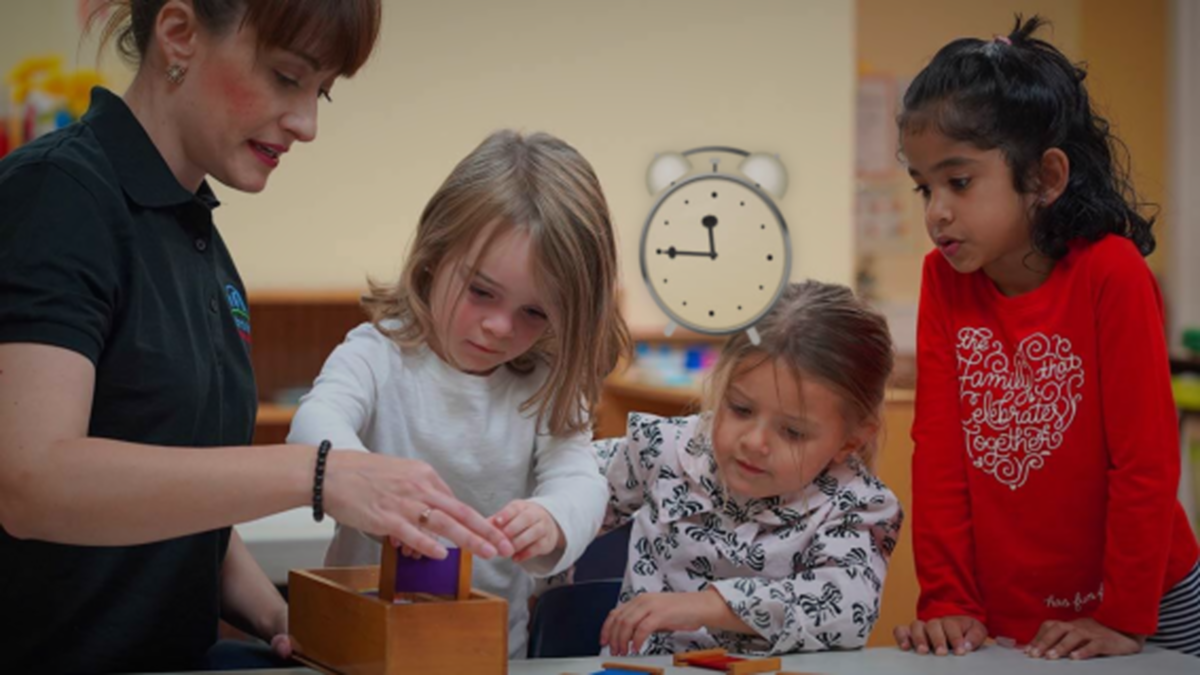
**11:45**
